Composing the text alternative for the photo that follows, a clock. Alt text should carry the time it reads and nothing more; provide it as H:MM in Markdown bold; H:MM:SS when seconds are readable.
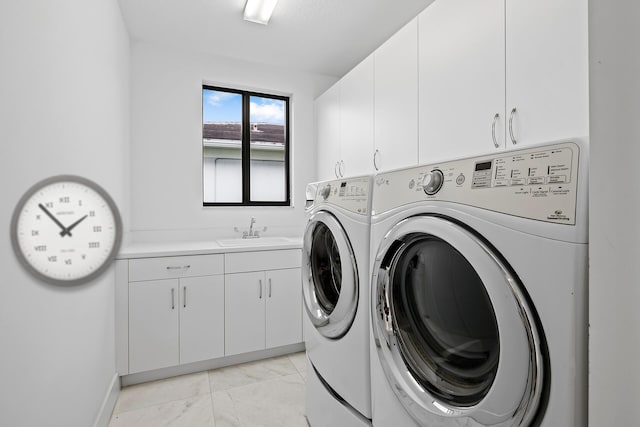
**1:53**
